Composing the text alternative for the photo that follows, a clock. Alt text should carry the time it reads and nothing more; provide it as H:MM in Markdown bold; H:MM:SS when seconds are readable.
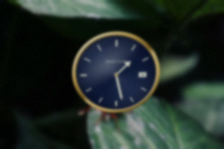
**1:28**
